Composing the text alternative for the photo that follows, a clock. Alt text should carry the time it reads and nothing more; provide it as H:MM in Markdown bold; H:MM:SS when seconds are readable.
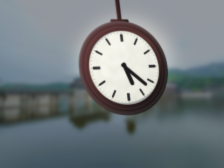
**5:22**
